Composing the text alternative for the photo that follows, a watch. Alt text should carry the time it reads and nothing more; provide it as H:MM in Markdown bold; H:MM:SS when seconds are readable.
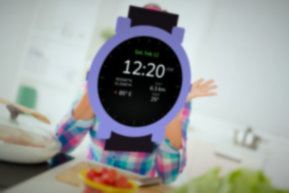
**12:20**
